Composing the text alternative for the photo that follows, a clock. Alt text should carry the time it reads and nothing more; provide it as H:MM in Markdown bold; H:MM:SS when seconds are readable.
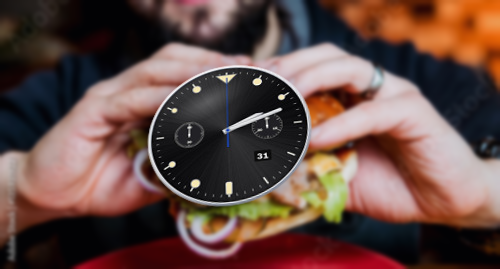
**2:12**
